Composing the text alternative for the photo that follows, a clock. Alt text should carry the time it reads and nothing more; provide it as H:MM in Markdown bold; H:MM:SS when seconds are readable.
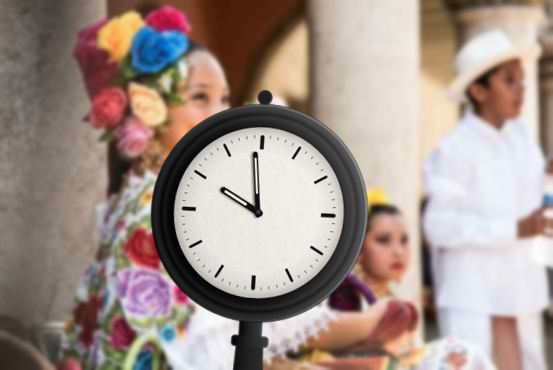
**9:59**
